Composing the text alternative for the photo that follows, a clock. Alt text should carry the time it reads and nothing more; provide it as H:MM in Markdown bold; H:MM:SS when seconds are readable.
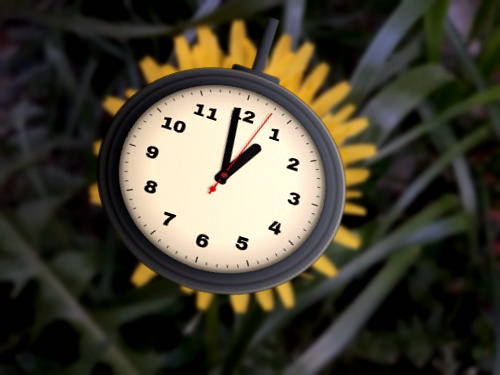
**12:59:03**
